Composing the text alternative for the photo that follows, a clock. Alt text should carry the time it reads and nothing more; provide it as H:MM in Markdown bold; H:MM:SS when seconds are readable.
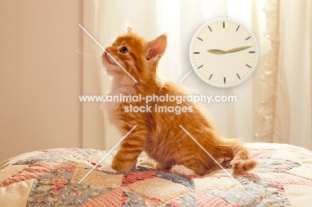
**9:13**
